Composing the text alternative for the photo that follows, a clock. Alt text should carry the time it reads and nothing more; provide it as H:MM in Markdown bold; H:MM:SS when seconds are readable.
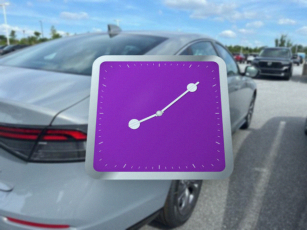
**8:08**
